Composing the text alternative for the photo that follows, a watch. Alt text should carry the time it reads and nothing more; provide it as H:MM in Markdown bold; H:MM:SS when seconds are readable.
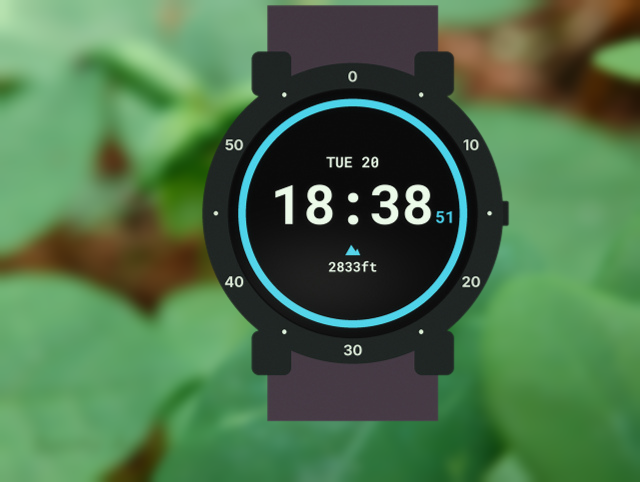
**18:38:51**
